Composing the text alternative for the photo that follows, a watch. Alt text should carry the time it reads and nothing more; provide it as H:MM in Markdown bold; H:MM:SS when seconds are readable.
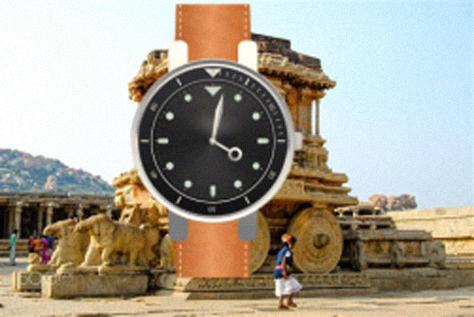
**4:02**
